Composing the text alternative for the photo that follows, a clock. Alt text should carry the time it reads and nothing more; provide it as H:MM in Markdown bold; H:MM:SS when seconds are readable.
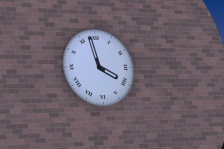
**3:58**
